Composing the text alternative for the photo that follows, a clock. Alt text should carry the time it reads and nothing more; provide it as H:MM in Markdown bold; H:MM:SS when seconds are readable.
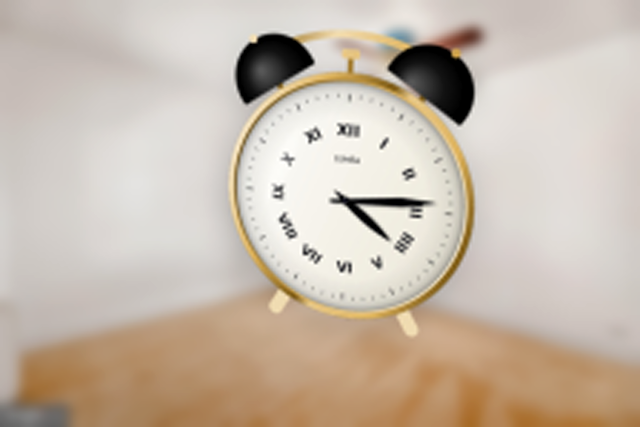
**4:14**
